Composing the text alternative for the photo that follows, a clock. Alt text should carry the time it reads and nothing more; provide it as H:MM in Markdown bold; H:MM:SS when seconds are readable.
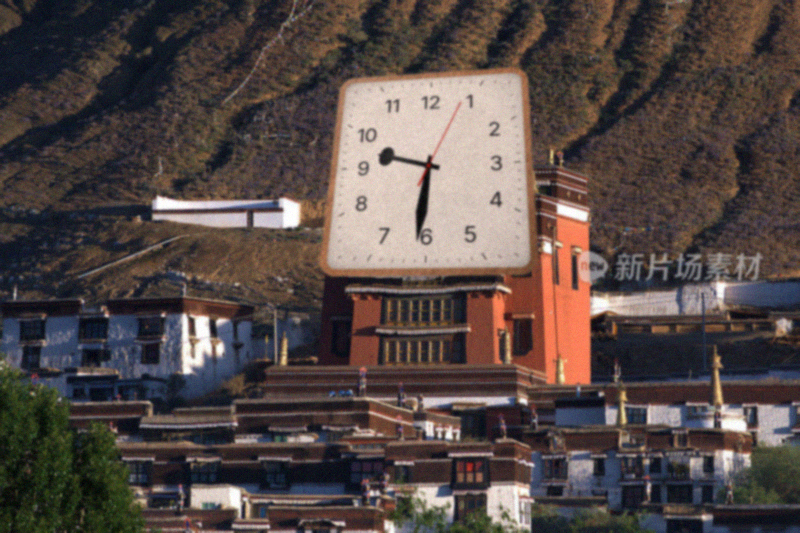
**9:31:04**
